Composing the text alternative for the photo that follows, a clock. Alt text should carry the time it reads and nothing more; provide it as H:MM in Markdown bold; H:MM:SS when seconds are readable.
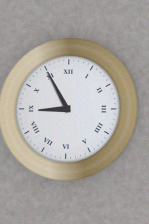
**8:55**
